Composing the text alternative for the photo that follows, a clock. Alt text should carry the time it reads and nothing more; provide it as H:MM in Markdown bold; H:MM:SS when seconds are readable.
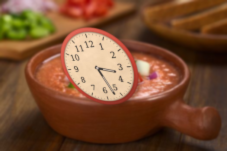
**3:27**
